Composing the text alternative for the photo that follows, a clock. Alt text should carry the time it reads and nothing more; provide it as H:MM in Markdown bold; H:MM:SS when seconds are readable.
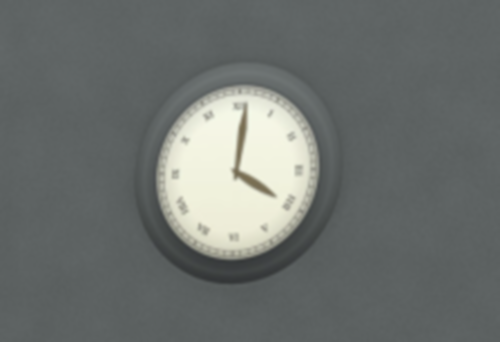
**4:01**
